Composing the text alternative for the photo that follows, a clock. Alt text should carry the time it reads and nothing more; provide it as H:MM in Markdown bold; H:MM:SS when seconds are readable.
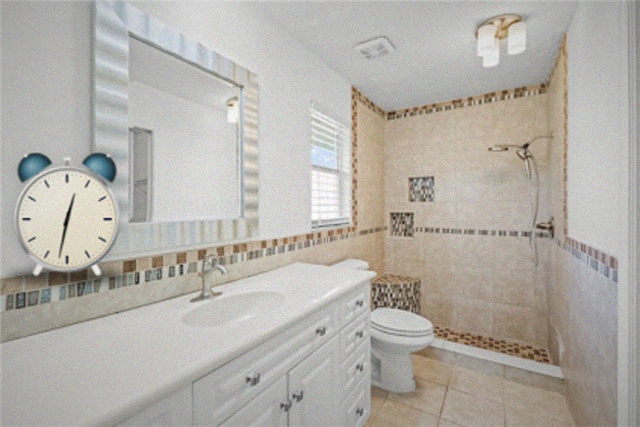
**12:32**
